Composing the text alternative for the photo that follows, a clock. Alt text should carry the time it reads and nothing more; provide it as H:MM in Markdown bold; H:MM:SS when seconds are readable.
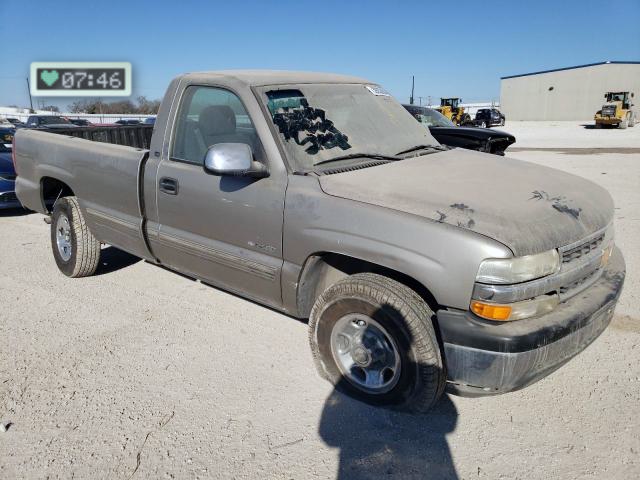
**7:46**
